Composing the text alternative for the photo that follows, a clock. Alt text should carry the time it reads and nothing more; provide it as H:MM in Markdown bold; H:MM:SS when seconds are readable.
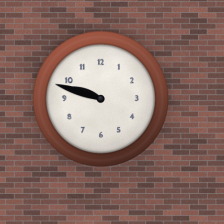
**9:48**
